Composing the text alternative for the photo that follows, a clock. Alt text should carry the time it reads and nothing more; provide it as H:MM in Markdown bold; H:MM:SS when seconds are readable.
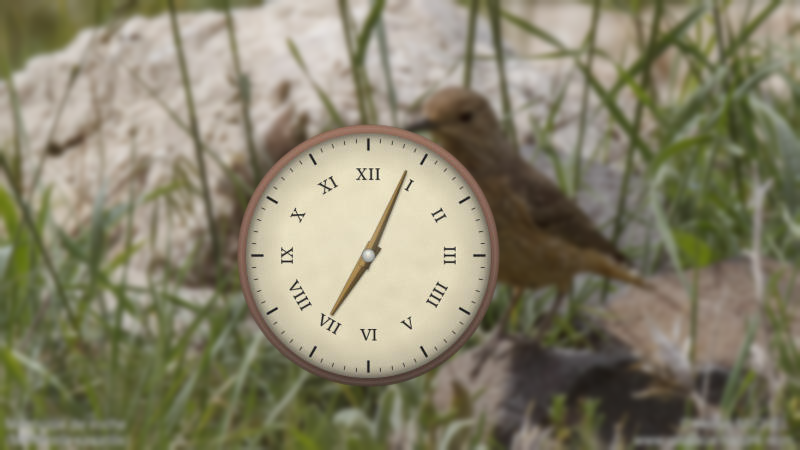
**7:04**
